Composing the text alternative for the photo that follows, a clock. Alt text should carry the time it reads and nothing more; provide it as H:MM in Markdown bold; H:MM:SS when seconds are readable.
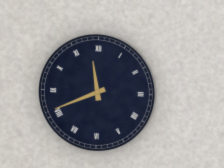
**11:41**
